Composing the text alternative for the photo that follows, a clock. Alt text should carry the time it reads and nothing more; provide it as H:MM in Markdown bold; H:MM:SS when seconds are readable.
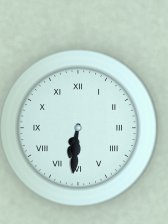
**6:31**
